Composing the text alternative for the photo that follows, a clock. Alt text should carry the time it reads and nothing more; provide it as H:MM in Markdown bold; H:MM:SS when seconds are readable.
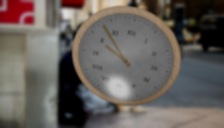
**9:53**
